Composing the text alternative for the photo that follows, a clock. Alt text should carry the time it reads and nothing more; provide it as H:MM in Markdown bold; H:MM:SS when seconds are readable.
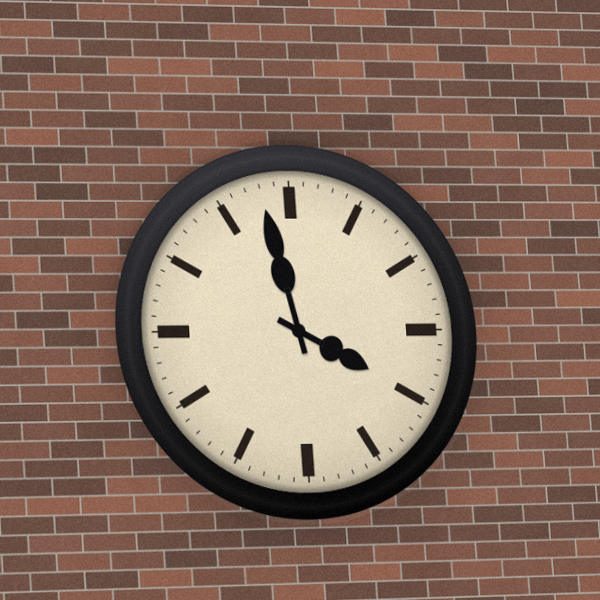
**3:58**
